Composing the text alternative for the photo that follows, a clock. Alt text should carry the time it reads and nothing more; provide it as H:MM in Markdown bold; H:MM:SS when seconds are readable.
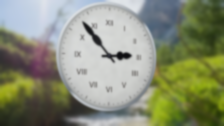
**2:53**
